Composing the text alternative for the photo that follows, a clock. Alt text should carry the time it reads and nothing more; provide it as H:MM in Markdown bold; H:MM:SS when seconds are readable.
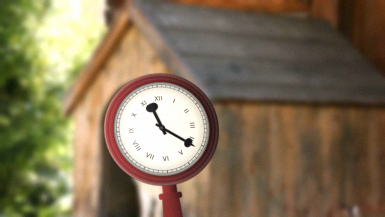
**11:21**
